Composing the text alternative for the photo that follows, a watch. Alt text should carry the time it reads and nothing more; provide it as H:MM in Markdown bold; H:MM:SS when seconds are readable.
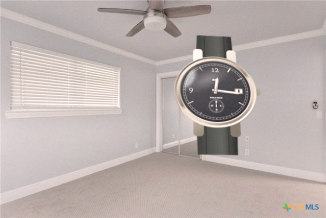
**12:16**
